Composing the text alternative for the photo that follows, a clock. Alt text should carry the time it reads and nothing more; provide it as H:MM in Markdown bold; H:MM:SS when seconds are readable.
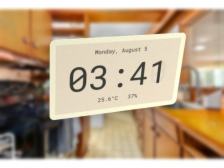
**3:41**
